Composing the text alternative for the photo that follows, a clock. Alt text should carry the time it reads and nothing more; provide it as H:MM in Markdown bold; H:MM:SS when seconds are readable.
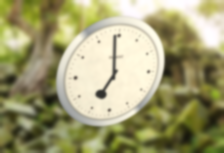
**6:59**
